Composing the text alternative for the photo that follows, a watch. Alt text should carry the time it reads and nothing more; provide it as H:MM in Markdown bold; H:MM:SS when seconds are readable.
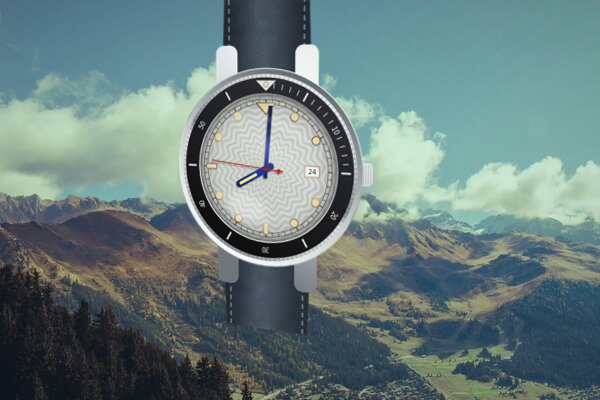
**8:00:46**
